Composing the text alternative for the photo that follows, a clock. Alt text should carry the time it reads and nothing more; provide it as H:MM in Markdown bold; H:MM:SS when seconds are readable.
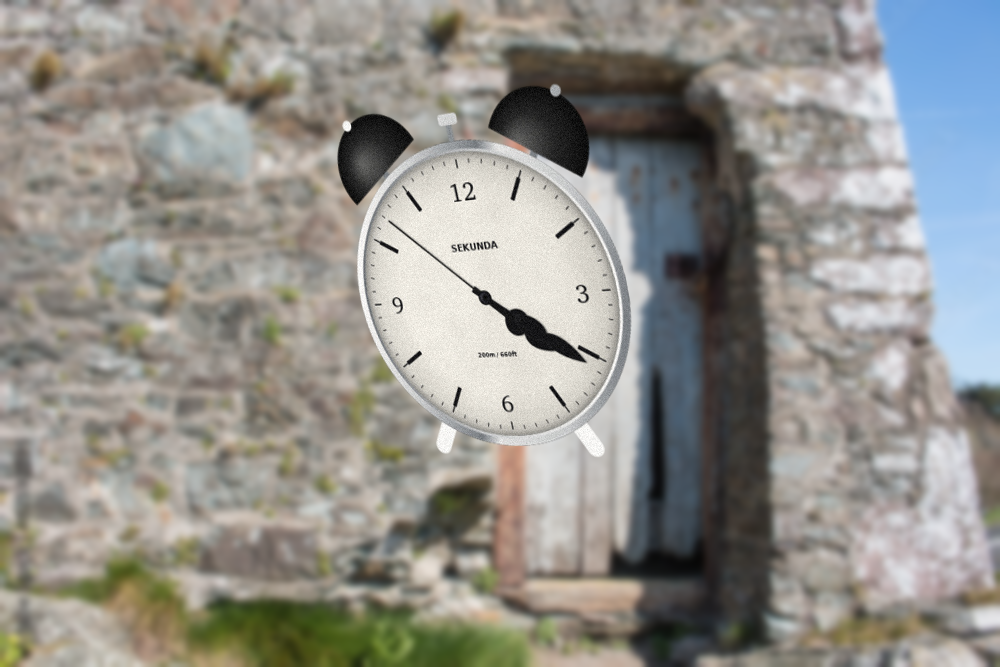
**4:20:52**
